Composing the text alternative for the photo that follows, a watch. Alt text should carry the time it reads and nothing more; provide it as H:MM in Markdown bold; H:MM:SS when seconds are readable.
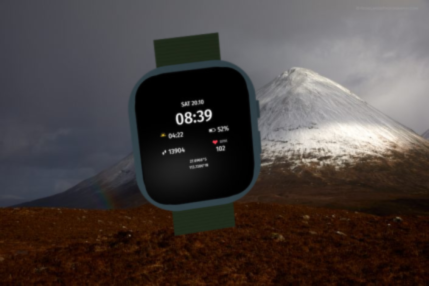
**8:39**
